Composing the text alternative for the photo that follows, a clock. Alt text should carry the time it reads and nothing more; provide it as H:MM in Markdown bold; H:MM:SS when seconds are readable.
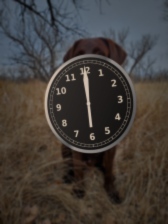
**6:00**
